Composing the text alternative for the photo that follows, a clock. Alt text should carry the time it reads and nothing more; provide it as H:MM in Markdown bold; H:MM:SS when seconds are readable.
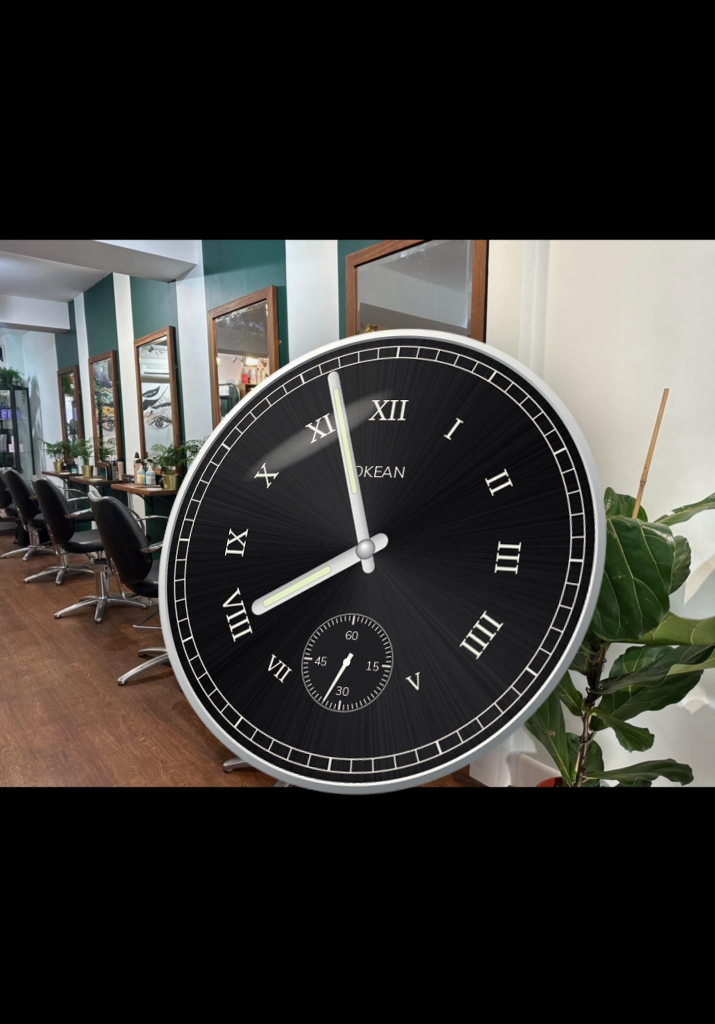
**7:56:34**
